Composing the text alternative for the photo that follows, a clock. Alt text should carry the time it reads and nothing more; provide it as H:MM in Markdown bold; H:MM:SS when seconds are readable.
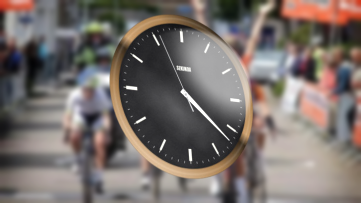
**4:21:56**
